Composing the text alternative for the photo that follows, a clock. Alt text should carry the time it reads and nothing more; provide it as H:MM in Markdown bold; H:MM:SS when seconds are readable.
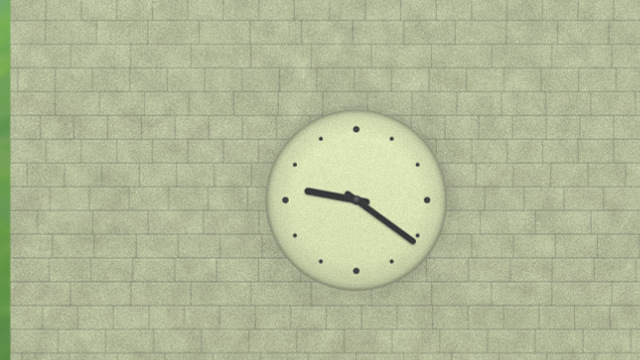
**9:21**
